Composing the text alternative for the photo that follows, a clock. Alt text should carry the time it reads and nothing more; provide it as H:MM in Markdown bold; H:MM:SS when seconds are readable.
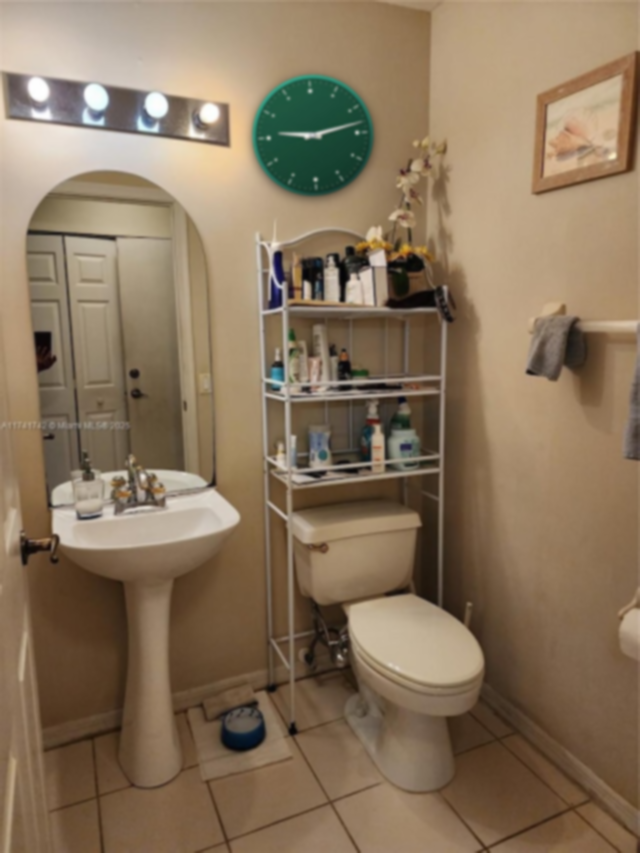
**9:13**
